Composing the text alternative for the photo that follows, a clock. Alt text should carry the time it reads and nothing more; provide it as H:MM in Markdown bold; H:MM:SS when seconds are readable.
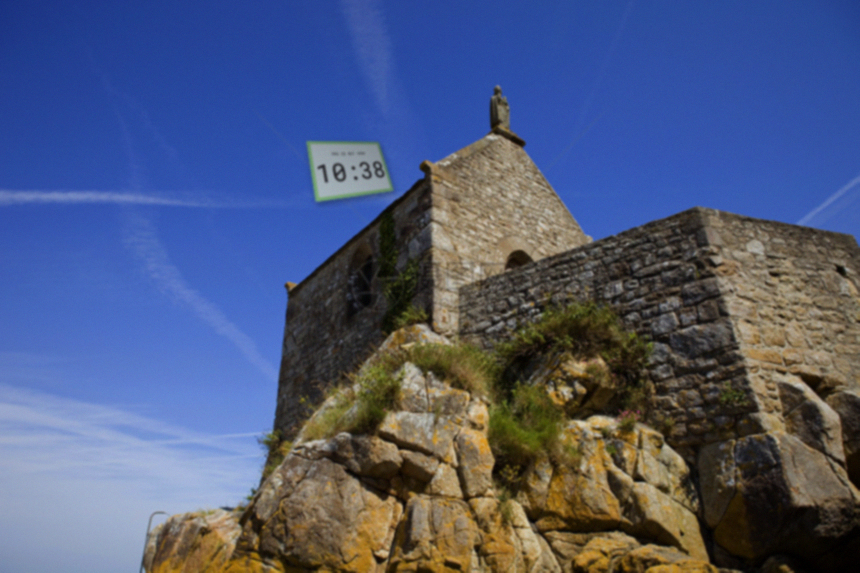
**10:38**
